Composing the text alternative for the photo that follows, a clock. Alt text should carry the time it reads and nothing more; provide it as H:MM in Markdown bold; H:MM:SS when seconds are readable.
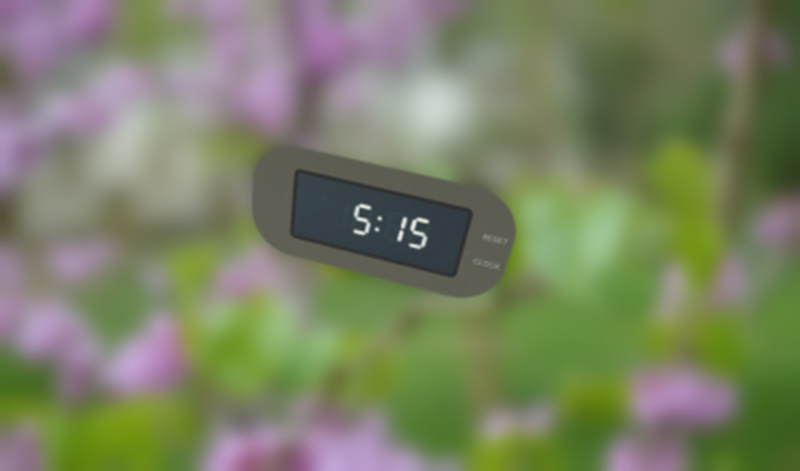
**5:15**
